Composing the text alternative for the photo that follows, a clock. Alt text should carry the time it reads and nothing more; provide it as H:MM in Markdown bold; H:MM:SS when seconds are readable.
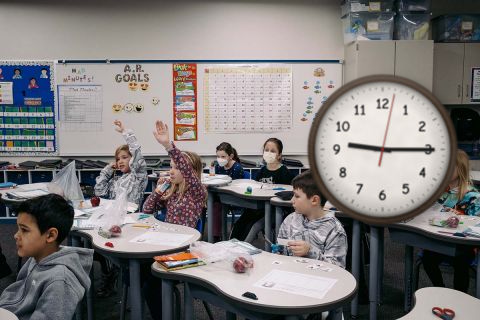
**9:15:02**
